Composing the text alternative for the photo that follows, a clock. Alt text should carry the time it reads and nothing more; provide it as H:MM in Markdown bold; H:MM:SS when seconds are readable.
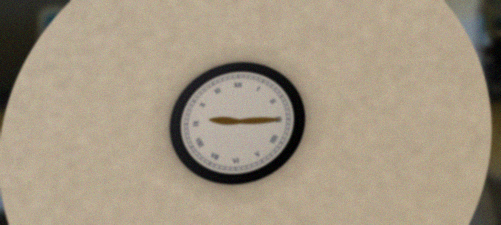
**9:15**
